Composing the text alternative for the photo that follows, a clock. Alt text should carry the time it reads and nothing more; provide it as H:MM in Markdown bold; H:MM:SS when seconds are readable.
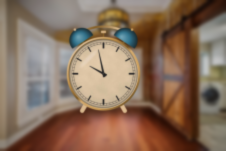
**9:58**
